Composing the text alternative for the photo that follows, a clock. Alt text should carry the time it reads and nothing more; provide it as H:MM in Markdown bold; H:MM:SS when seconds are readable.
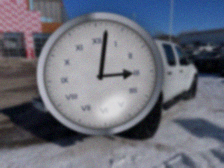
**3:02**
